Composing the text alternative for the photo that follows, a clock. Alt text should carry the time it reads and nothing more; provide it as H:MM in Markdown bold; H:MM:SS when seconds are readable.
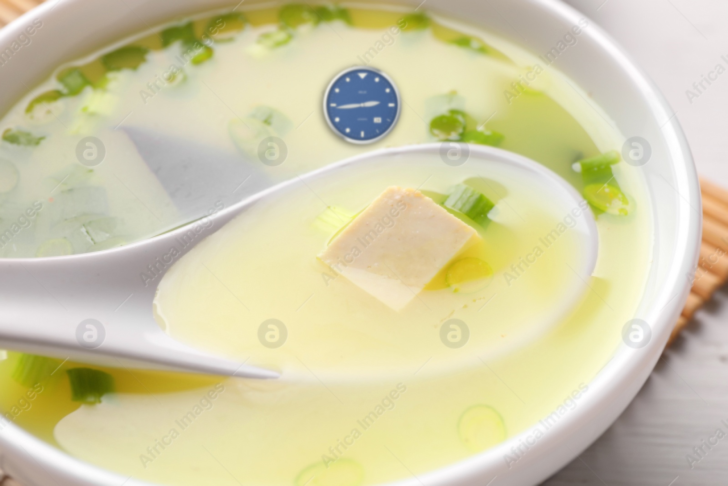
**2:44**
